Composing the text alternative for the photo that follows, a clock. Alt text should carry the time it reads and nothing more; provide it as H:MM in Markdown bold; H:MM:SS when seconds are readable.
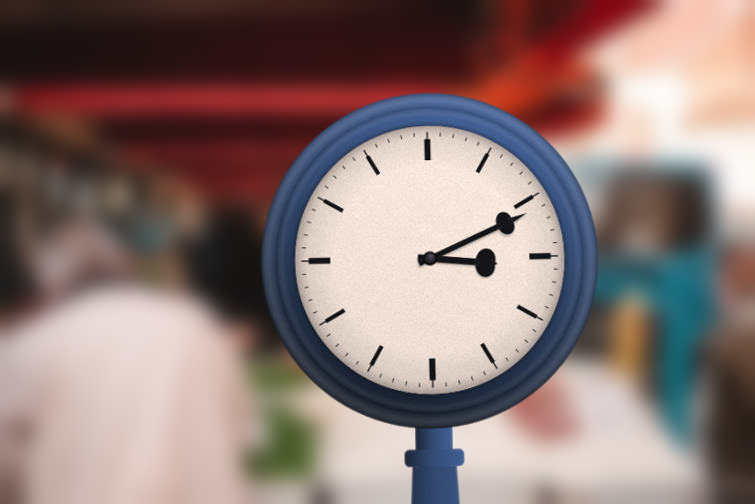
**3:11**
